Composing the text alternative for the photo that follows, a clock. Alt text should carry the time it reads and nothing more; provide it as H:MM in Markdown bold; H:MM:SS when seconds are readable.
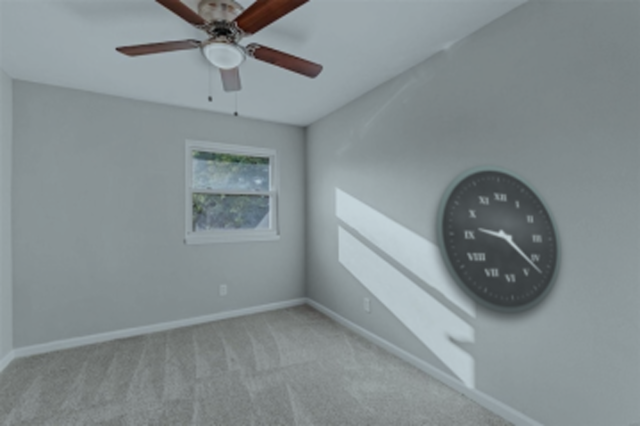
**9:22**
